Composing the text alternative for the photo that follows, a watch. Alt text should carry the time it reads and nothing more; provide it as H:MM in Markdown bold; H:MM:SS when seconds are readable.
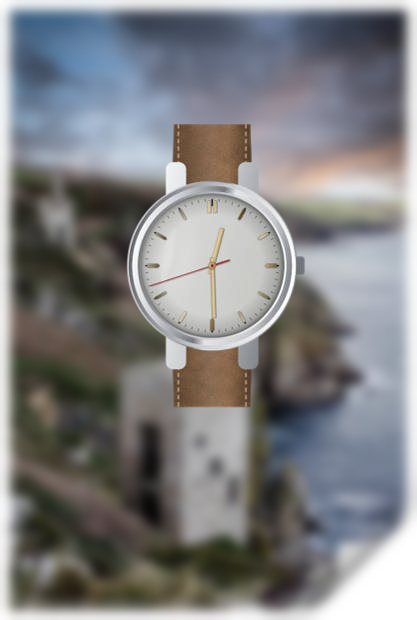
**12:29:42**
